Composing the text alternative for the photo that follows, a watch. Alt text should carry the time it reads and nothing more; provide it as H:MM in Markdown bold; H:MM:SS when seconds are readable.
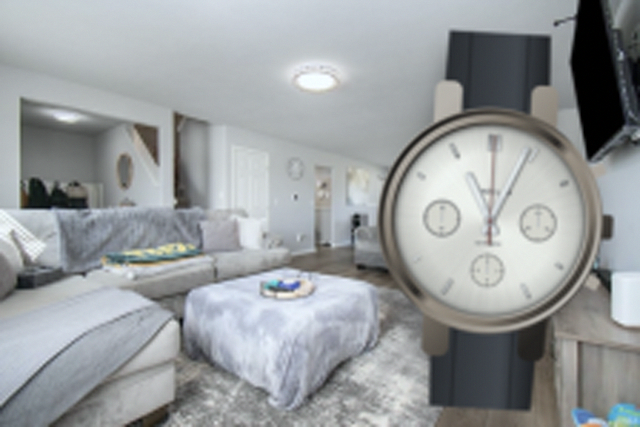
**11:04**
